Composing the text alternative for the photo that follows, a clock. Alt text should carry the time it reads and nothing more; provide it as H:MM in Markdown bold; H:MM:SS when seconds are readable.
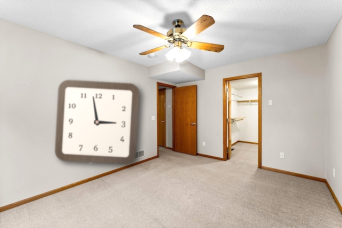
**2:58**
